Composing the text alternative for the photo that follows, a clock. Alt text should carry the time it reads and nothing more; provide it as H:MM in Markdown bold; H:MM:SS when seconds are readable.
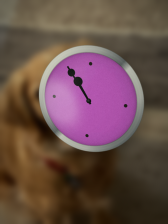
**10:54**
